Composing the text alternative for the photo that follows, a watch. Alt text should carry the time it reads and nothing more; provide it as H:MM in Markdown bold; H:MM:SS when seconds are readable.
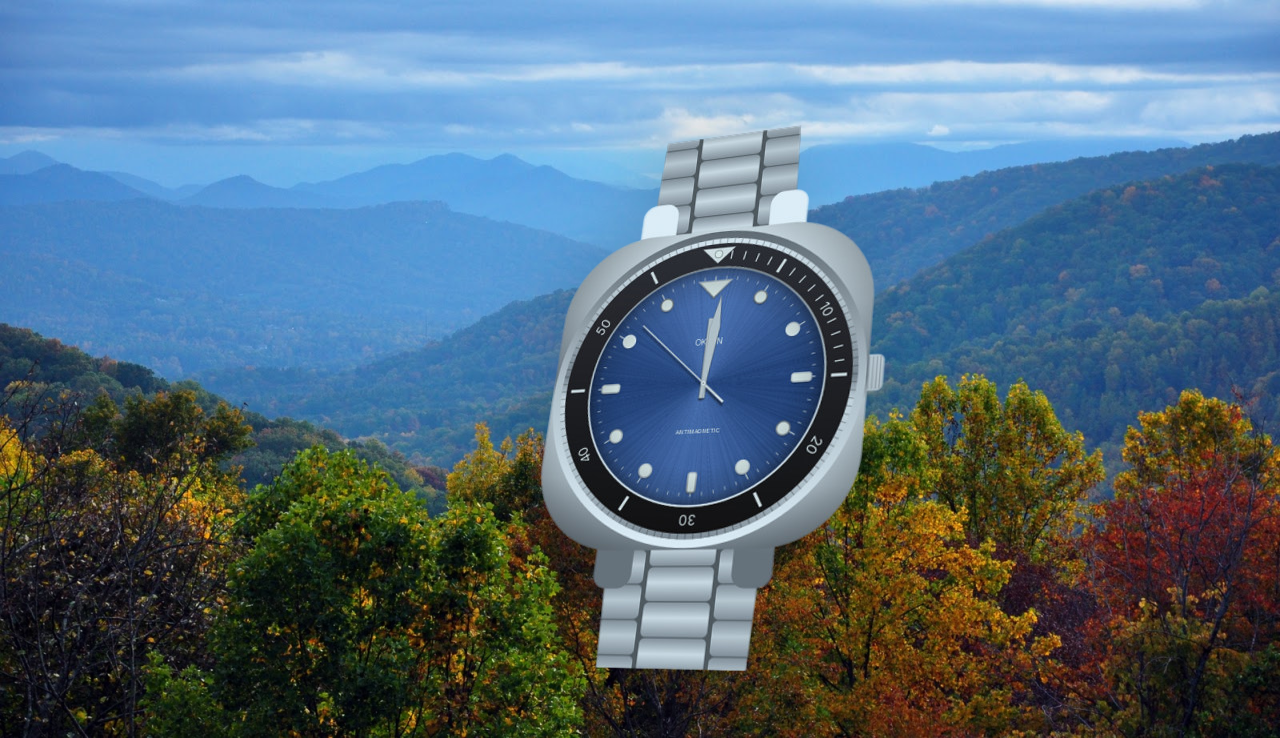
**12:00:52**
